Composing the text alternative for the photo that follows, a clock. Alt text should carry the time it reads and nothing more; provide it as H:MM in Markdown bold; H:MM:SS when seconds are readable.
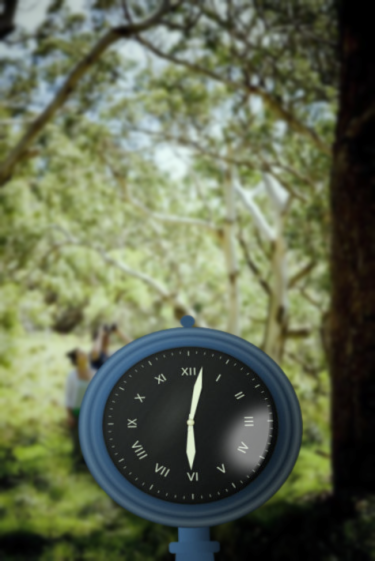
**6:02**
